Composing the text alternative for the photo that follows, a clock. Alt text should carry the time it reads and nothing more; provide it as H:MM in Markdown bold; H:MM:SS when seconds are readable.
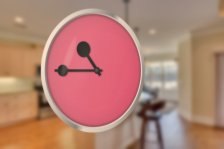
**10:45**
